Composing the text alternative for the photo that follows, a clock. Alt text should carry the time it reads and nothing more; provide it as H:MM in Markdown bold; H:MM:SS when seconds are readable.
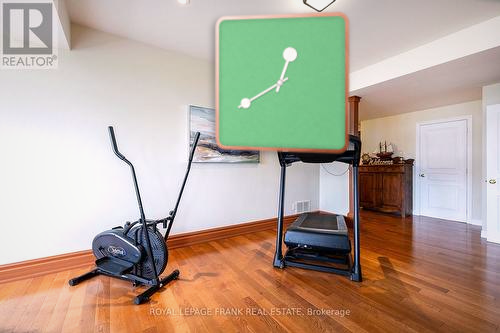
**12:40**
